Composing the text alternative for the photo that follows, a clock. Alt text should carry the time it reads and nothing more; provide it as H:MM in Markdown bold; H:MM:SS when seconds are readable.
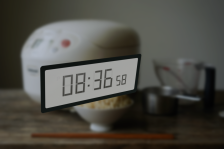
**8:36:58**
